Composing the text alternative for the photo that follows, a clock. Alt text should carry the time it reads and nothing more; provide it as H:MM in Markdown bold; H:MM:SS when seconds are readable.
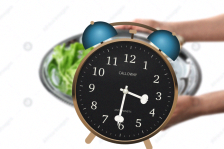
**3:31**
